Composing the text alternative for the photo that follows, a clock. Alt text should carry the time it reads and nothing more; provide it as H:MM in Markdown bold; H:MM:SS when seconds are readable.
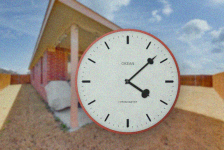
**4:08**
